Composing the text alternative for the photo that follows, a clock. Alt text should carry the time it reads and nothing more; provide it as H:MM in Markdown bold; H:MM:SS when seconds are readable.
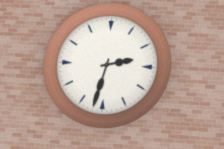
**2:32**
